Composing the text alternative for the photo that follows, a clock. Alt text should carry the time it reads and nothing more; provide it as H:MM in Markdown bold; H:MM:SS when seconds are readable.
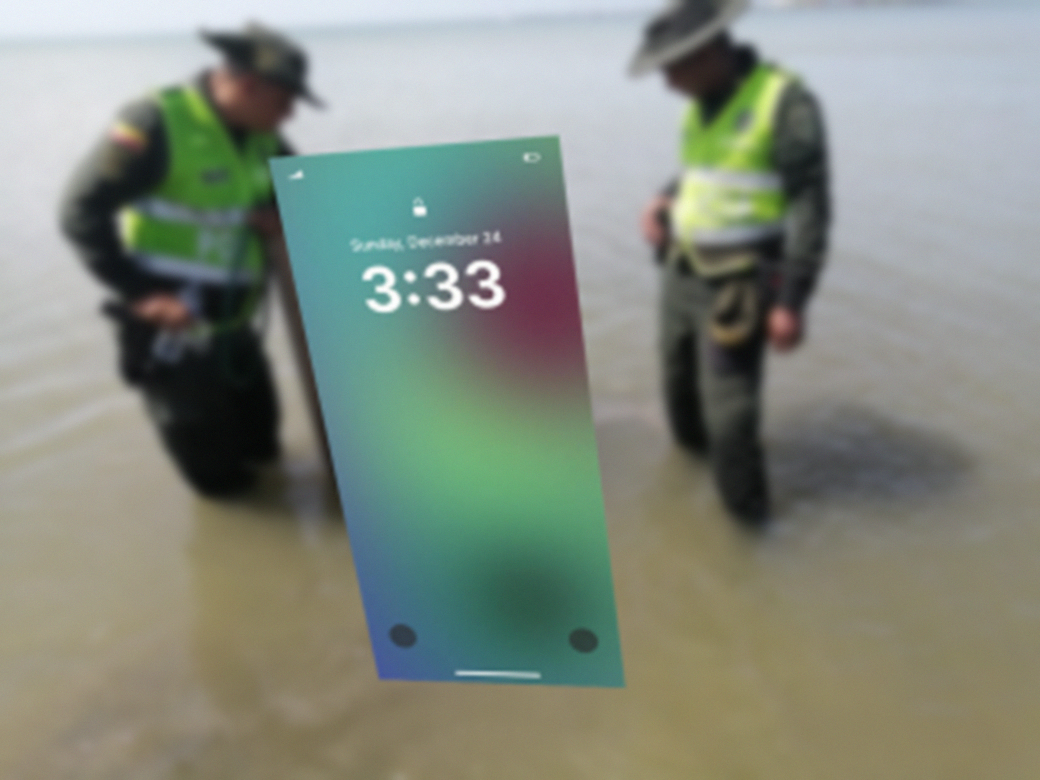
**3:33**
